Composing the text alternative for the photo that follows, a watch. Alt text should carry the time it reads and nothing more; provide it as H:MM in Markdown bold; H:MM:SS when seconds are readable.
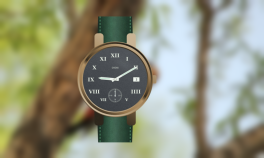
**9:10**
